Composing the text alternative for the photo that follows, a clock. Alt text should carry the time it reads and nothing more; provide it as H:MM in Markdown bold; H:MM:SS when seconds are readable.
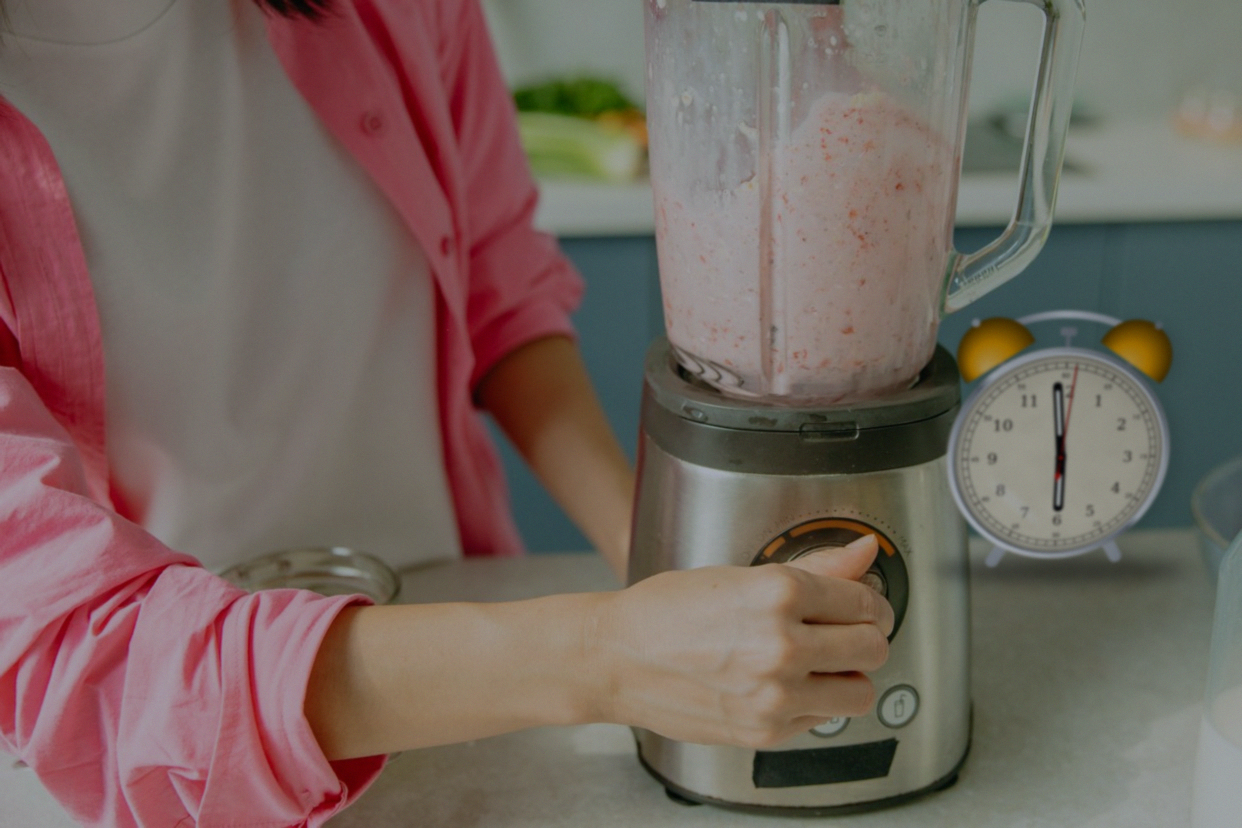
**5:59:01**
